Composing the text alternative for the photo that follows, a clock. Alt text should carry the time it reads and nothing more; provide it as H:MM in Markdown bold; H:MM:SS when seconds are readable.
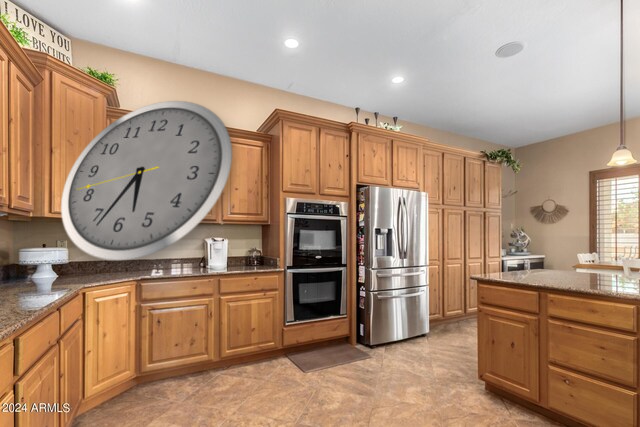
**5:33:42**
